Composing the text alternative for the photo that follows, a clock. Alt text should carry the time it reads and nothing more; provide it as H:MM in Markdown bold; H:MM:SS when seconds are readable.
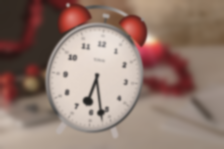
**6:27**
